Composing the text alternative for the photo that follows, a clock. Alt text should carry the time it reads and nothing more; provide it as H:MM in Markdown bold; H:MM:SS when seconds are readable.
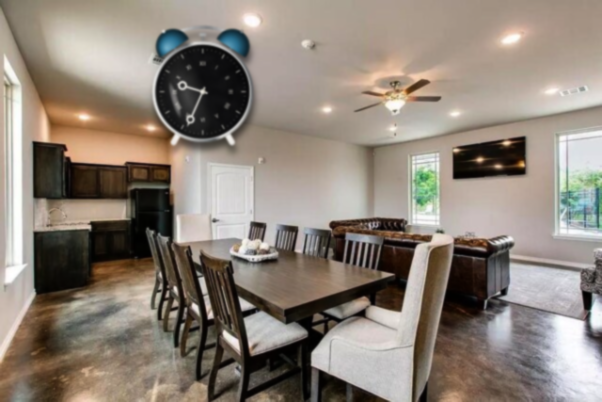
**9:34**
